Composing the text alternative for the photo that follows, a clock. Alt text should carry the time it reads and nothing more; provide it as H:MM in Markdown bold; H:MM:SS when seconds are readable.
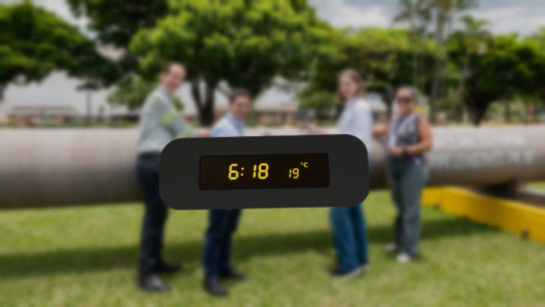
**6:18**
